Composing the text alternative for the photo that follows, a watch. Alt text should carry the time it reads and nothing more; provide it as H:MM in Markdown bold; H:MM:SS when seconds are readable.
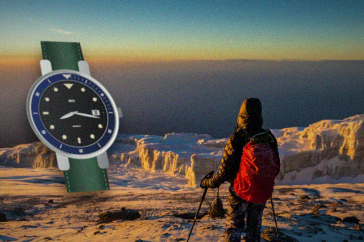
**8:17**
